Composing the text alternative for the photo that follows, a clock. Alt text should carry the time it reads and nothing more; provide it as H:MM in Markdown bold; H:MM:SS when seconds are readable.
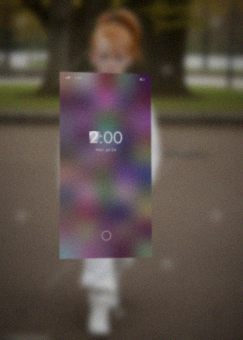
**2:00**
